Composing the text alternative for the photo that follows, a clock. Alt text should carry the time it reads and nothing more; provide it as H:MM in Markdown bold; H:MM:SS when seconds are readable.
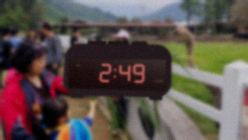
**2:49**
